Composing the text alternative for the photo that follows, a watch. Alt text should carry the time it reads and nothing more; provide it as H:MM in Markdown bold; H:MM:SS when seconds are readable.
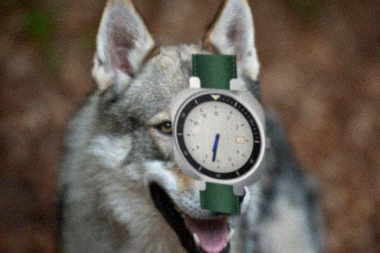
**6:32**
